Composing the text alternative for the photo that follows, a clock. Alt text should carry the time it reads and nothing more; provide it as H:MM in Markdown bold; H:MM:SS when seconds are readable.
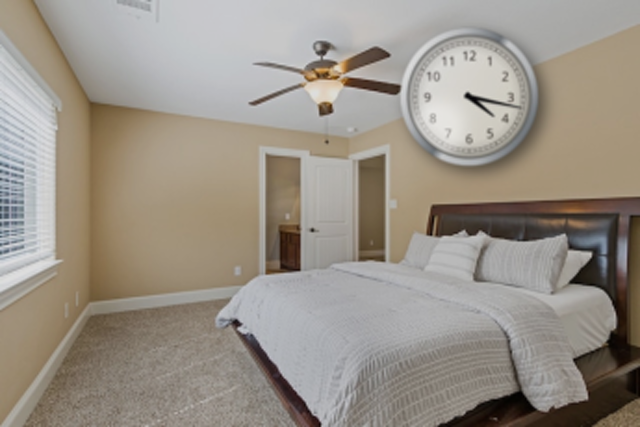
**4:17**
